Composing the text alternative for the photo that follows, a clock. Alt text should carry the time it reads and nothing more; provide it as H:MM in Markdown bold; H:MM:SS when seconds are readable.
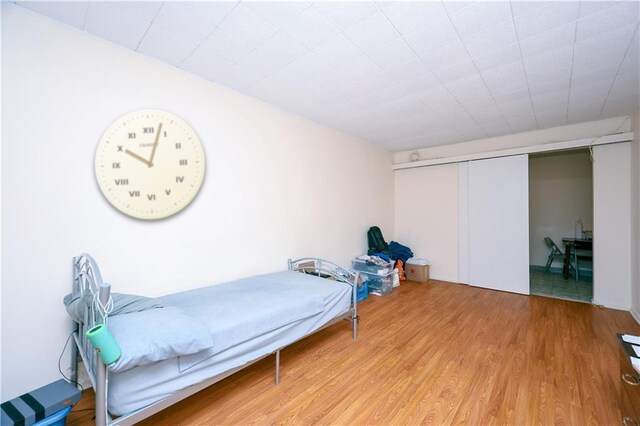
**10:03**
